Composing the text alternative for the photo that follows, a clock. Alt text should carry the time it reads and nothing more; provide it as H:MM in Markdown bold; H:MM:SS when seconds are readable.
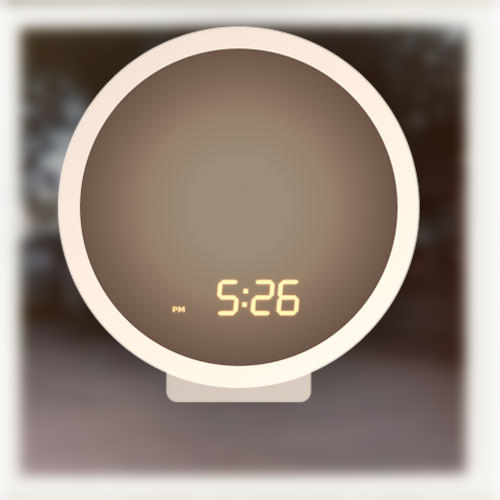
**5:26**
